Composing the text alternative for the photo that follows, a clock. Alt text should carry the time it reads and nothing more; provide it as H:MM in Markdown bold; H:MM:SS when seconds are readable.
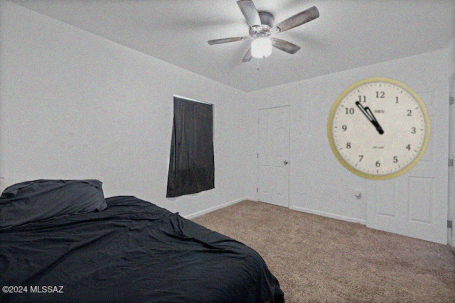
**10:53**
